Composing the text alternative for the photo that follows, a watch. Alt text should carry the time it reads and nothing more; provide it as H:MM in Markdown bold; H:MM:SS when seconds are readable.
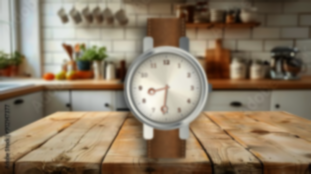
**8:31**
